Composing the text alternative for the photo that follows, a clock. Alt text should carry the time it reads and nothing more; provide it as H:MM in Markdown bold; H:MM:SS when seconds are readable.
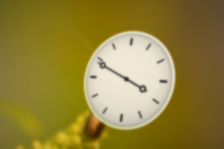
**3:49**
